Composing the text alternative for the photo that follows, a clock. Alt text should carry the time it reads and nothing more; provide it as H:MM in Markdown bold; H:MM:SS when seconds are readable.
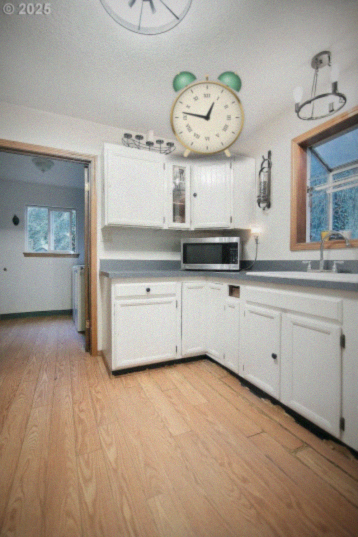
**12:47**
